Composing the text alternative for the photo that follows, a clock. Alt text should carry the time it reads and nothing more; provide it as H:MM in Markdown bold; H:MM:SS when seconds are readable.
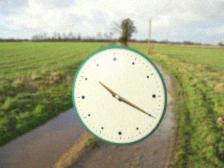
**10:20**
